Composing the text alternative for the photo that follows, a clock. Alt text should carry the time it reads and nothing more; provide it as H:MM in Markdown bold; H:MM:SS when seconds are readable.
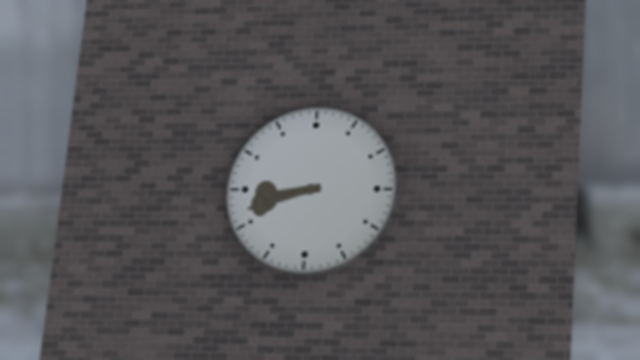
**8:42**
